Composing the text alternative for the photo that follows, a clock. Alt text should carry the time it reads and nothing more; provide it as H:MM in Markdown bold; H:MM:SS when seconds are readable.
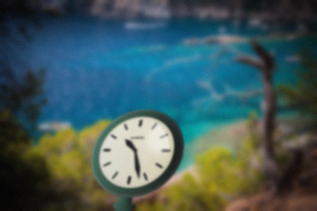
**10:27**
